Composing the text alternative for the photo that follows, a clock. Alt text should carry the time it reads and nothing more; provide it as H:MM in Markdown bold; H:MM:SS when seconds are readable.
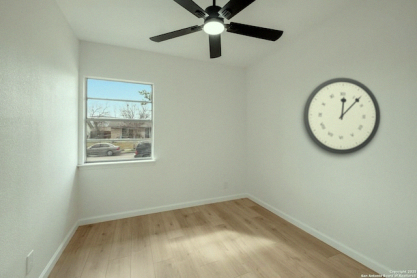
**12:07**
